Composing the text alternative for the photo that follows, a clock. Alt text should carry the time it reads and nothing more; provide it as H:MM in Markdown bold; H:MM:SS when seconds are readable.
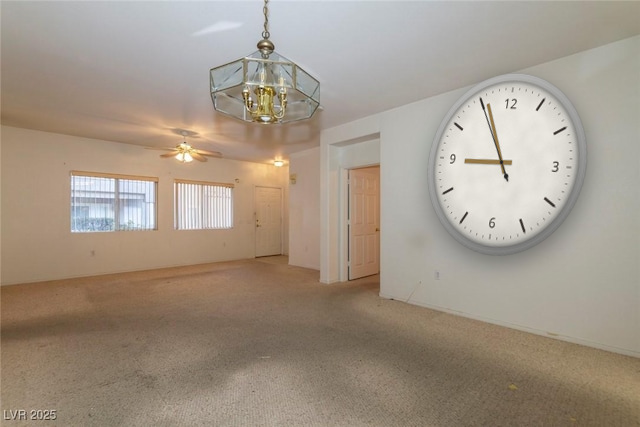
**8:55:55**
